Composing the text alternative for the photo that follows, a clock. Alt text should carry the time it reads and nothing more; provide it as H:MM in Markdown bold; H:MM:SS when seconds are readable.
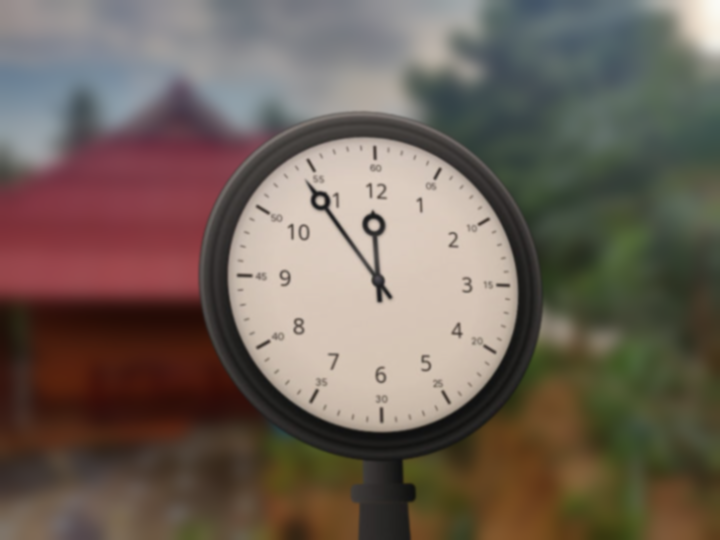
**11:54**
